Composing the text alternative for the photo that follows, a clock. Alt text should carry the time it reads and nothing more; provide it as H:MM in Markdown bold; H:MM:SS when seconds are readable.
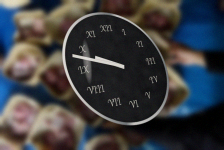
**9:48**
